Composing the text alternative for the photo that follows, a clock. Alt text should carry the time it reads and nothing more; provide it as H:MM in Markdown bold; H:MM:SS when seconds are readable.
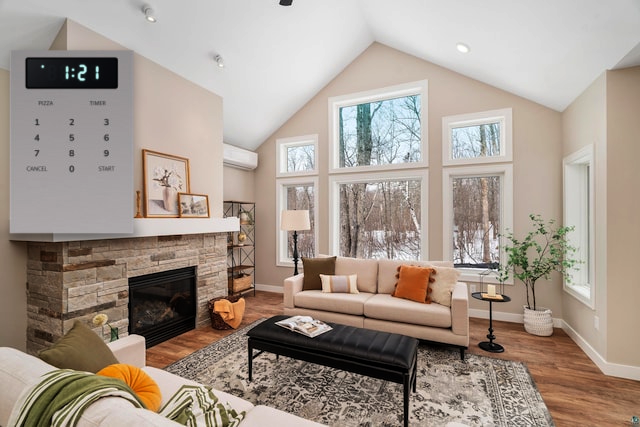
**1:21**
